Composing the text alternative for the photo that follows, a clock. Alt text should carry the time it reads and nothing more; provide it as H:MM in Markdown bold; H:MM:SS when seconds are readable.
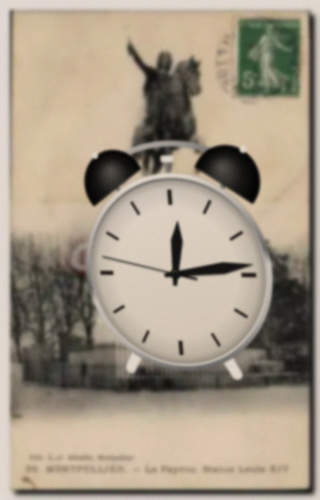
**12:13:47**
